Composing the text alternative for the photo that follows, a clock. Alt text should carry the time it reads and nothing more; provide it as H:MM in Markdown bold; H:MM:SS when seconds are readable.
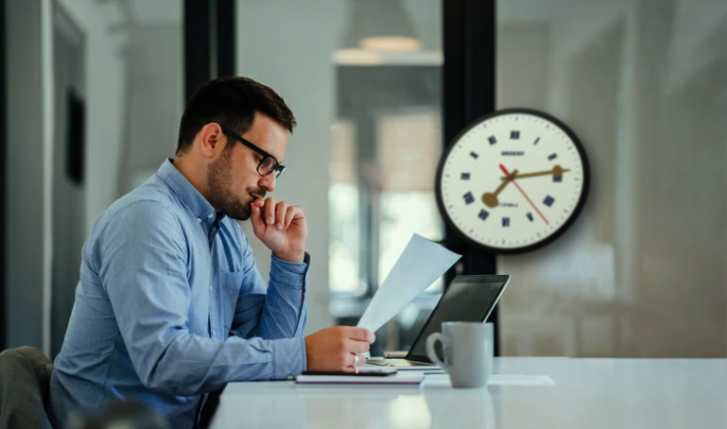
**7:13:23**
